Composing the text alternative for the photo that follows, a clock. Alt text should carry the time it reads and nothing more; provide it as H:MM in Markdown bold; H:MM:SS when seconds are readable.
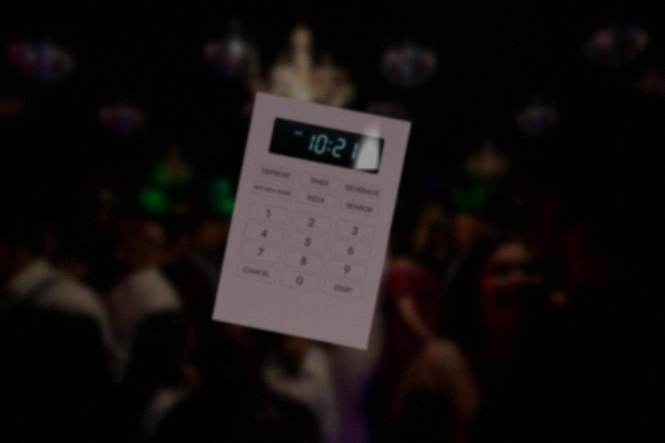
**10:21**
